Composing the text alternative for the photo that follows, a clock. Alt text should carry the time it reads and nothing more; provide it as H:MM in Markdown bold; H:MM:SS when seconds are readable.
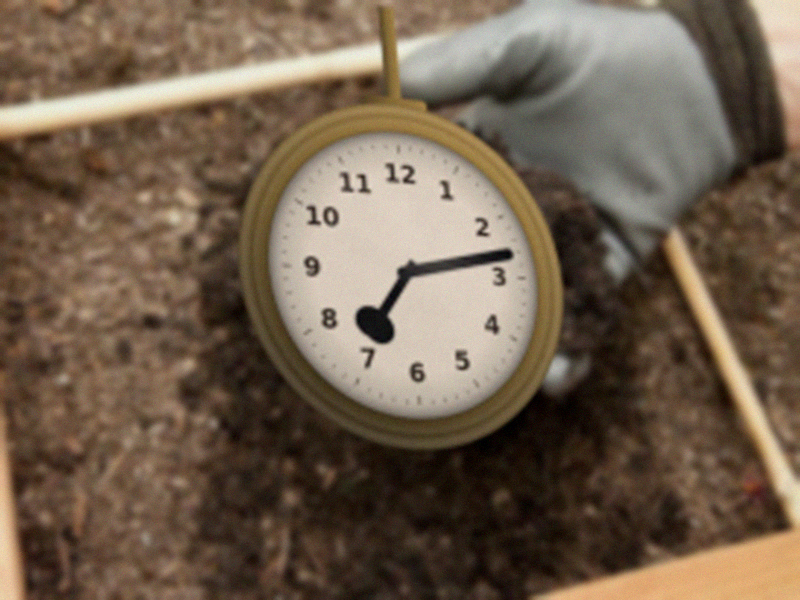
**7:13**
